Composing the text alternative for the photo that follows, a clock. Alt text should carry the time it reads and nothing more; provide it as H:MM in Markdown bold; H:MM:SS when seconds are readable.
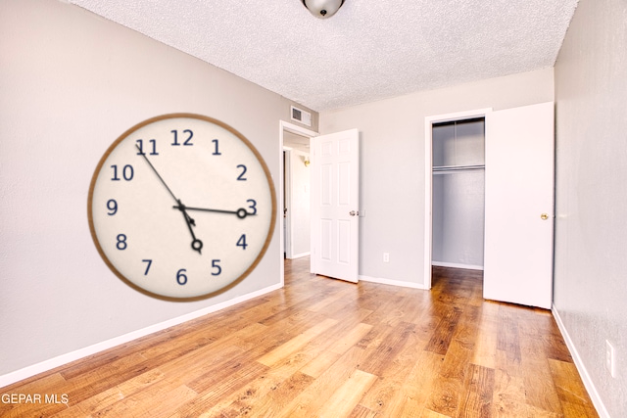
**5:15:54**
